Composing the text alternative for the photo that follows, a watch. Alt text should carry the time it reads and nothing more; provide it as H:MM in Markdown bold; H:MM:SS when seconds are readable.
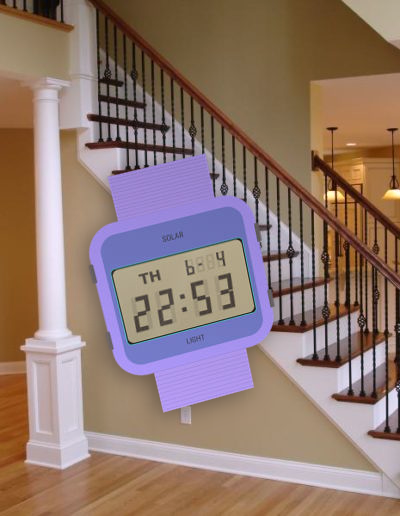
**22:53**
